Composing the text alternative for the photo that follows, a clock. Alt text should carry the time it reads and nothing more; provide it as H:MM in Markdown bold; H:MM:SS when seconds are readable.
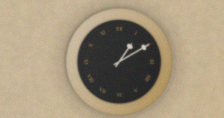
**1:10**
